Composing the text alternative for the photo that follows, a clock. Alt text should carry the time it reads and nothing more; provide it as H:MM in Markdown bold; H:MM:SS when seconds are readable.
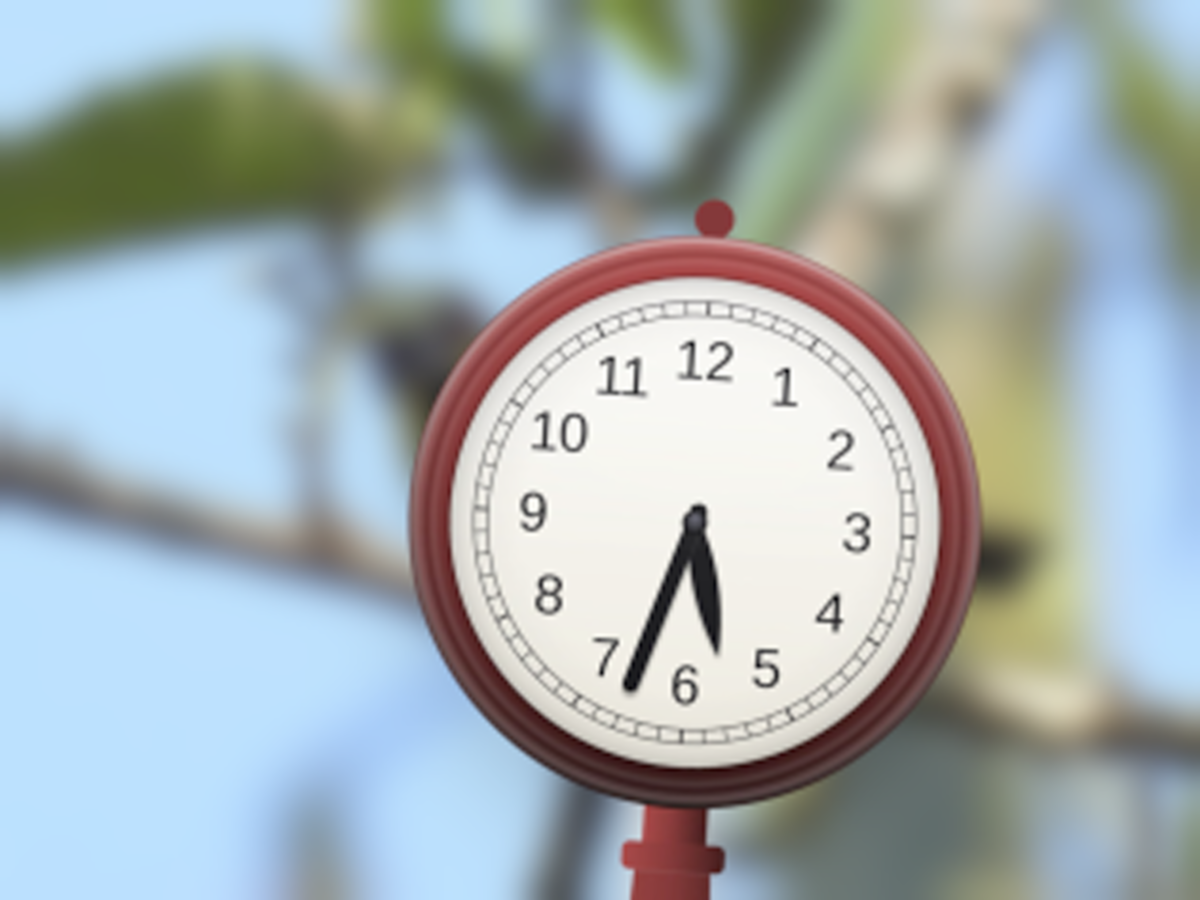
**5:33**
